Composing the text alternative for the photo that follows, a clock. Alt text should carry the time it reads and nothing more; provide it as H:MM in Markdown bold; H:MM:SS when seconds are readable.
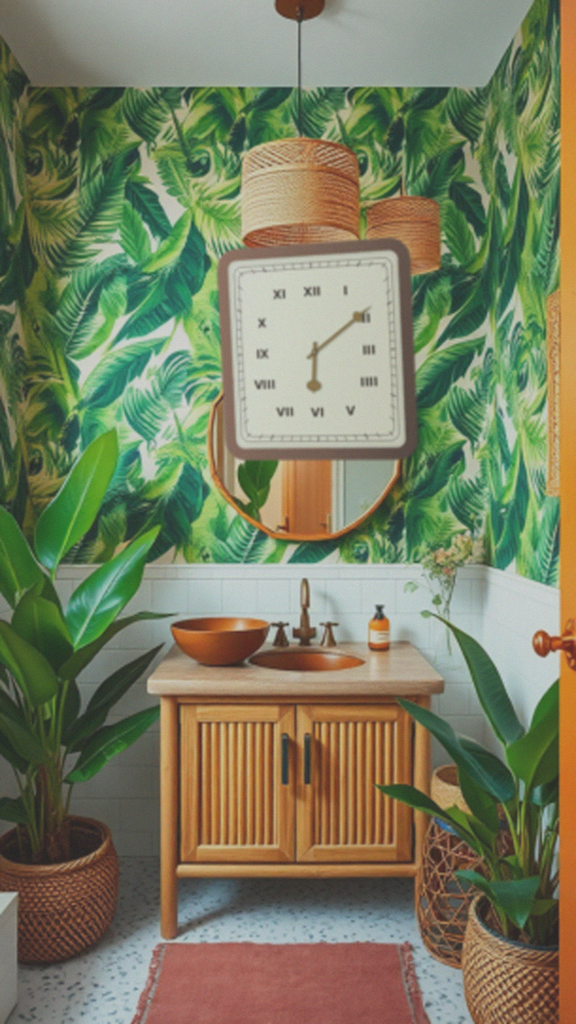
**6:09**
